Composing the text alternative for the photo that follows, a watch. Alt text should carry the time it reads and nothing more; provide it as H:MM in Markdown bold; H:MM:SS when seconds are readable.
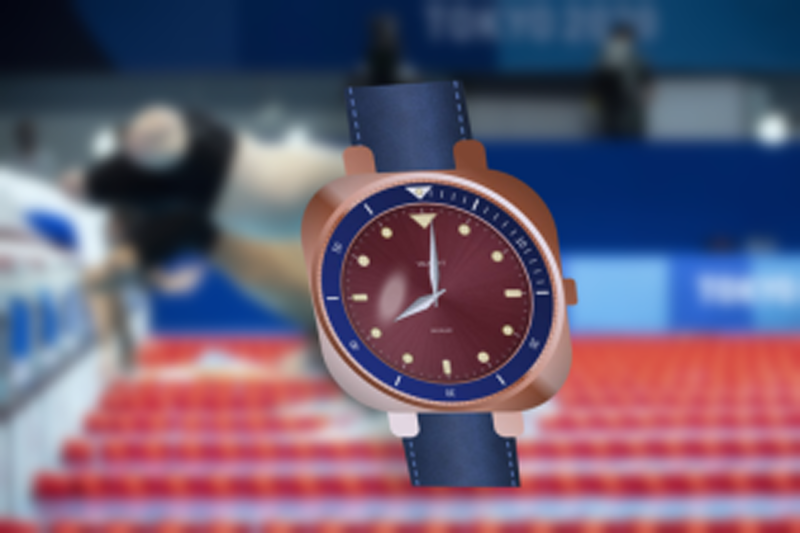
**8:01**
